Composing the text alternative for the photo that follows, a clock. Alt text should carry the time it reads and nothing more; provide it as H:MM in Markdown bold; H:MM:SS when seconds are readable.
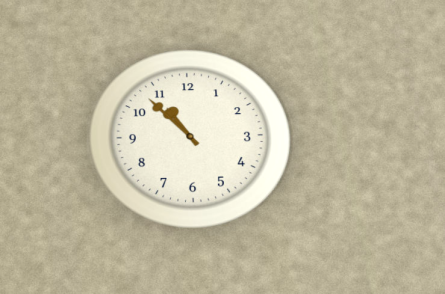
**10:53**
